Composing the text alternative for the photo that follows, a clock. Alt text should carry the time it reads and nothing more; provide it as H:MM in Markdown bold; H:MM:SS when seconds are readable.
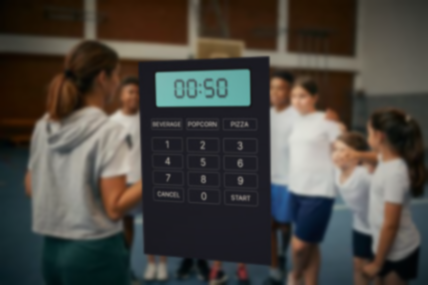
**0:50**
